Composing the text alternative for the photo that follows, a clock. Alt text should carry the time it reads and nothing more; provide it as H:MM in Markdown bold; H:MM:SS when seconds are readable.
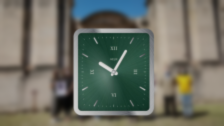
**10:05**
